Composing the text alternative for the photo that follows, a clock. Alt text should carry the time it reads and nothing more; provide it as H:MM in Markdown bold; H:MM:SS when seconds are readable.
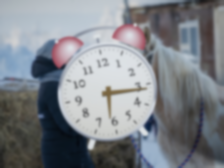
**6:16**
